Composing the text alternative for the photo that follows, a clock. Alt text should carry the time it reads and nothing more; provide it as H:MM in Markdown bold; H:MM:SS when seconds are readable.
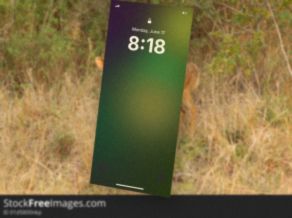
**8:18**
